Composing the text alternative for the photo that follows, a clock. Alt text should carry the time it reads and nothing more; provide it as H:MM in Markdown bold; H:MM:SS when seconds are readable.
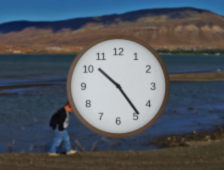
**10:24**
